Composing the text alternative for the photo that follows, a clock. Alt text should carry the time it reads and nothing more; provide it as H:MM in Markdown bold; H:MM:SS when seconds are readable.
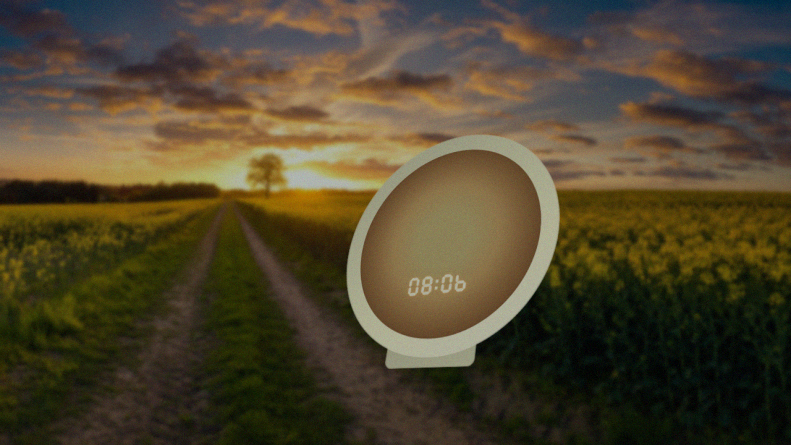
**8:06**
